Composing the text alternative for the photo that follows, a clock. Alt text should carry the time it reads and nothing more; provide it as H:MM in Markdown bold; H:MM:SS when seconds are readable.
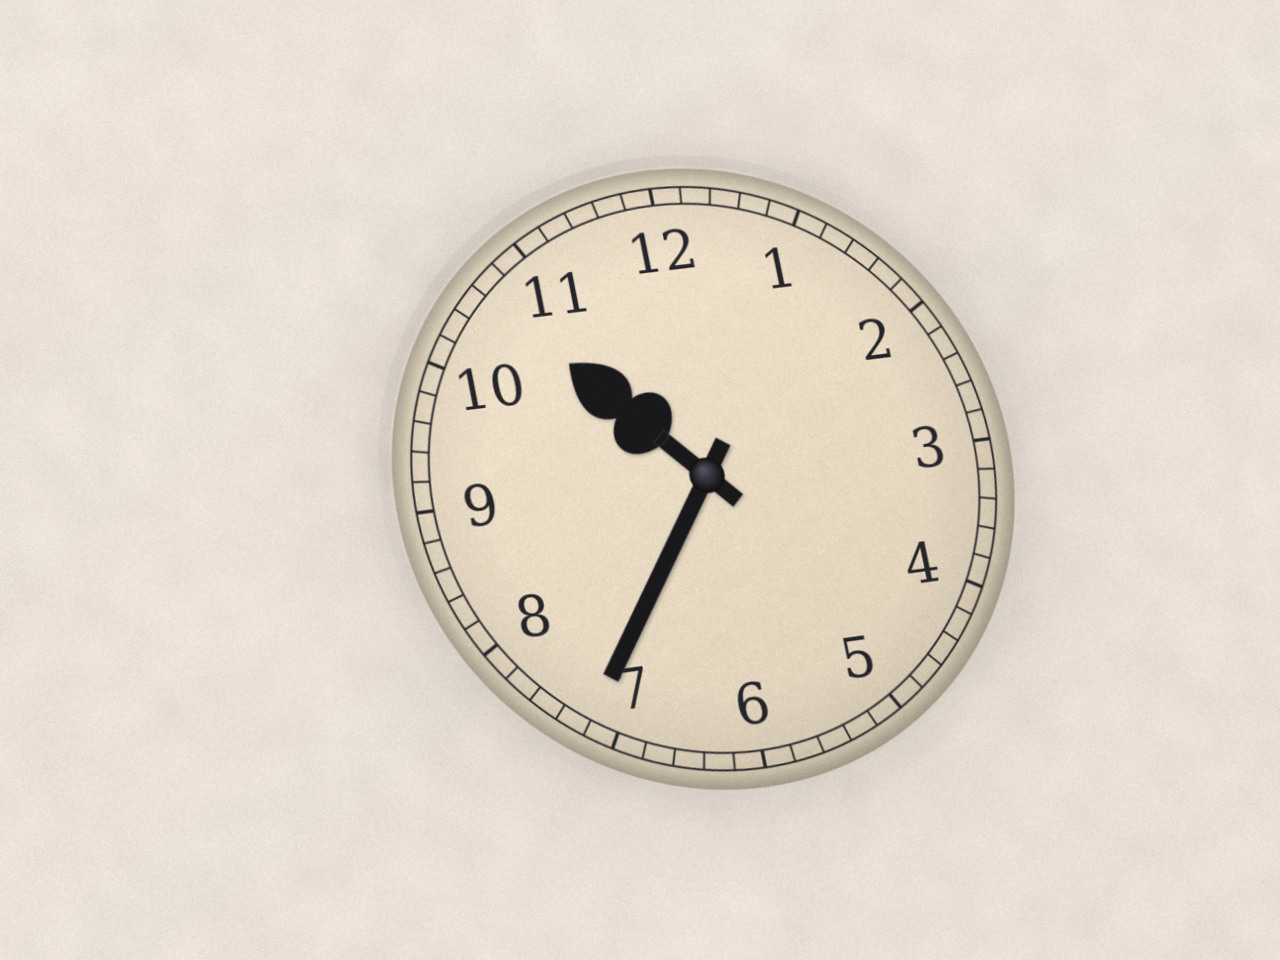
**10:36**
